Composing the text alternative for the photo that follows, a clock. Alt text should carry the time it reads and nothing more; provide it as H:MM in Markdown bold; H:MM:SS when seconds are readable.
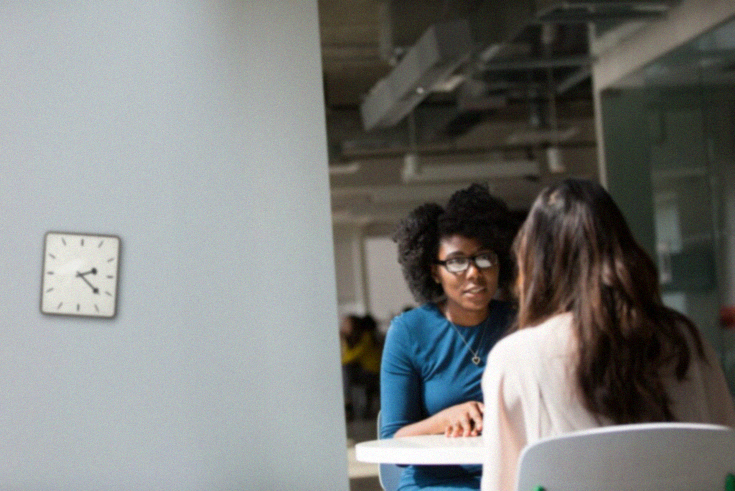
**2:22**
